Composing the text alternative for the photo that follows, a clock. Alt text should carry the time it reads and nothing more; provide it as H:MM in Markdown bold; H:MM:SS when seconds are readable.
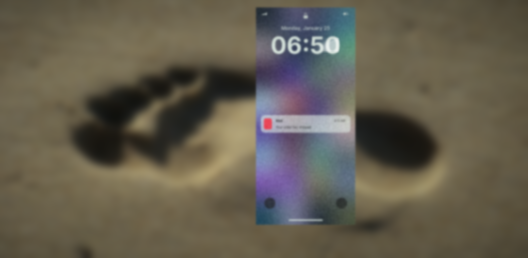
**6:50**
